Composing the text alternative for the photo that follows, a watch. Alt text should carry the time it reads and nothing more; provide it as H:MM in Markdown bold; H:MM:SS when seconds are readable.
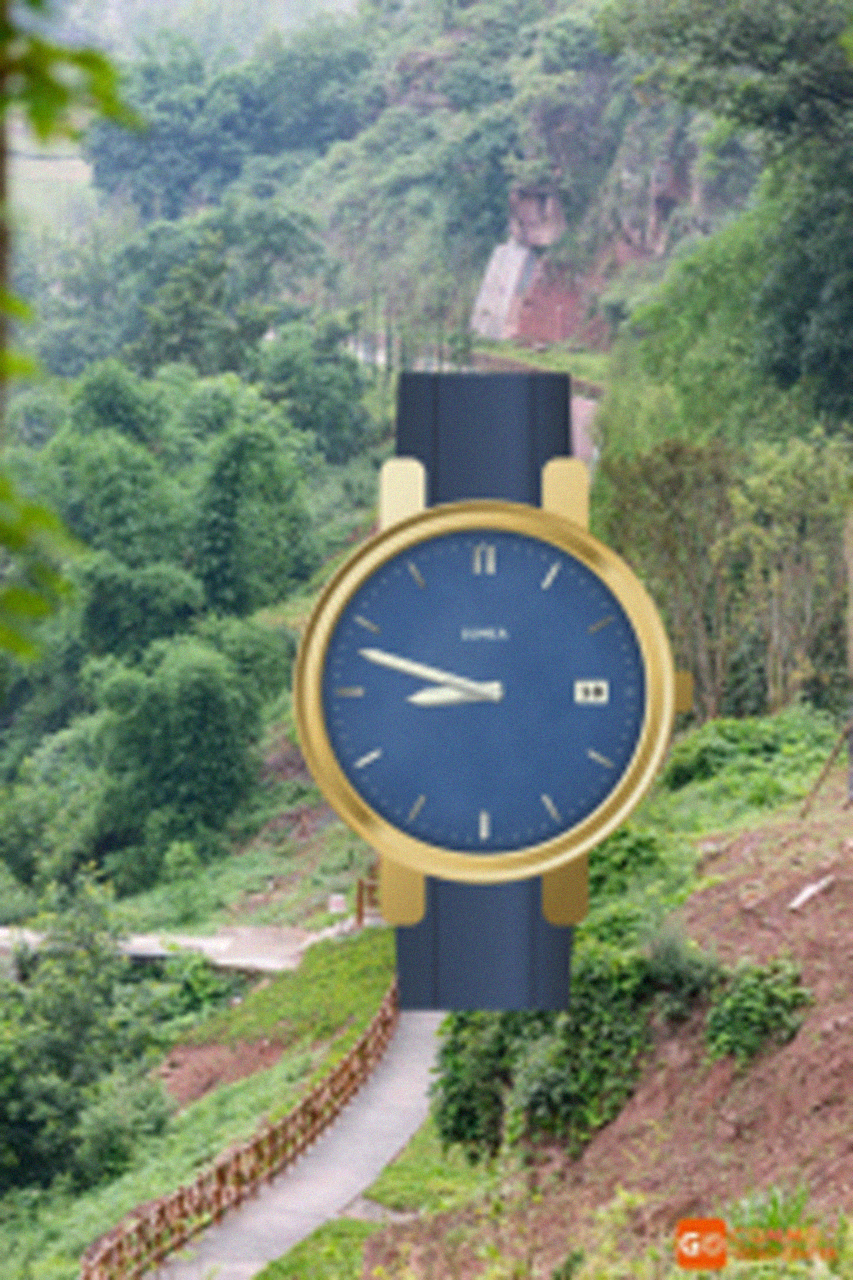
**8:48**
